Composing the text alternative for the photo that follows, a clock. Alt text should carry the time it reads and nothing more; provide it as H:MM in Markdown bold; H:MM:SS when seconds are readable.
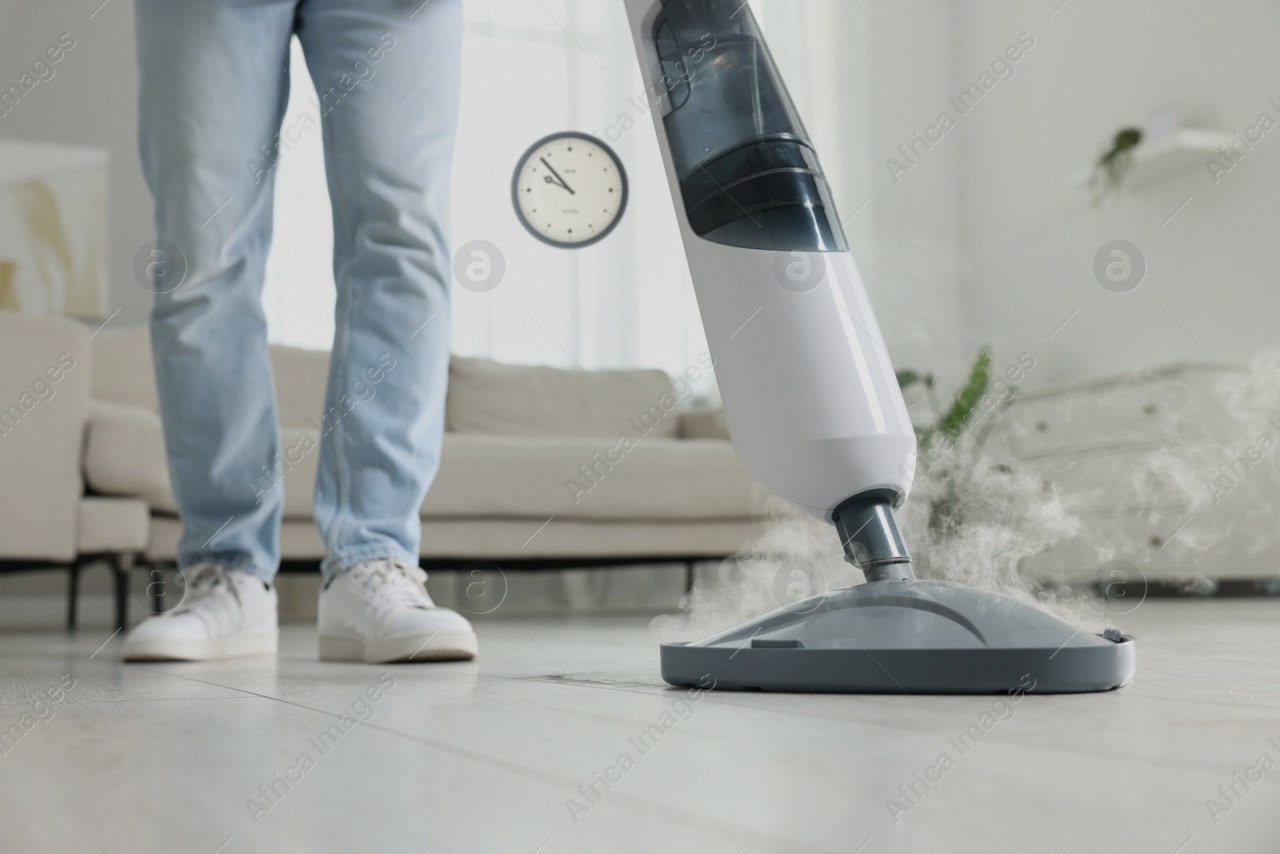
**9:53**
